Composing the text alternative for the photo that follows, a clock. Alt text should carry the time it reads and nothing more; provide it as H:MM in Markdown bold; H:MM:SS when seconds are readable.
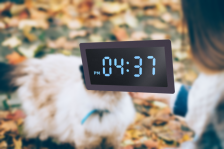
**4:37**
